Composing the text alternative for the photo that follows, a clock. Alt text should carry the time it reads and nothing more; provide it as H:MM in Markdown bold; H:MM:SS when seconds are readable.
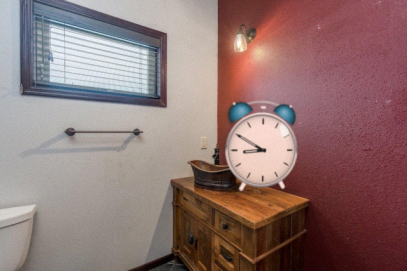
**8:50**
